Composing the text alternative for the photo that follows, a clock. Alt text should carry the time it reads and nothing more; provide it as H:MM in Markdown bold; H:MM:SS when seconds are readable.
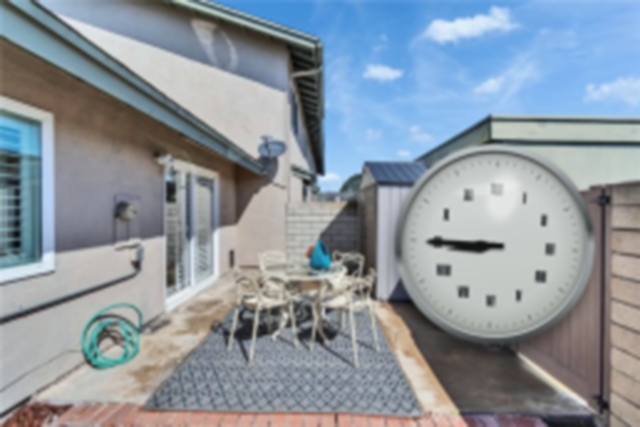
**8:45**
